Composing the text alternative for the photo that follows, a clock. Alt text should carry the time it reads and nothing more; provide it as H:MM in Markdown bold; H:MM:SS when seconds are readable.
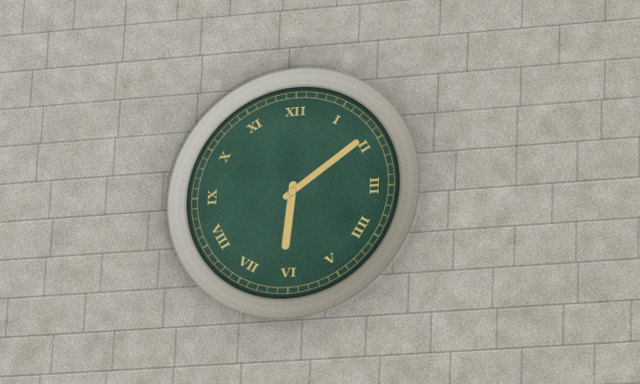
**6:09**
